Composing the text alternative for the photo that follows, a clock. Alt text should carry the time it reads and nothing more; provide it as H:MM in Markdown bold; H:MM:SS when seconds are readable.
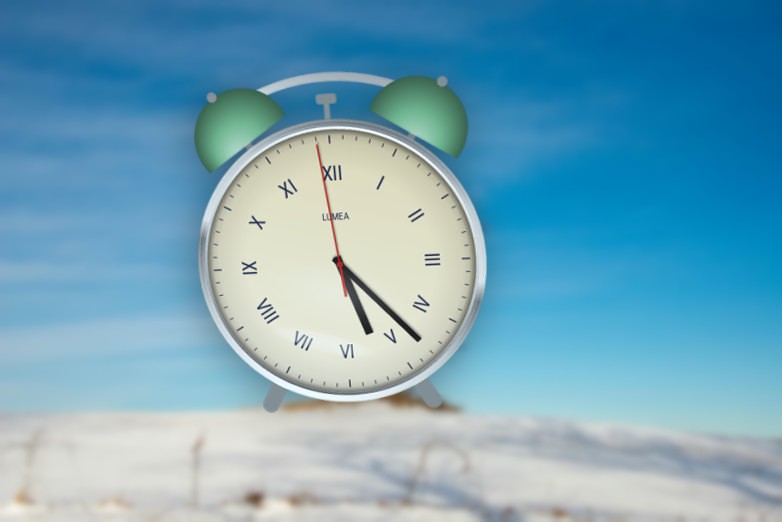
**5:22:59**
